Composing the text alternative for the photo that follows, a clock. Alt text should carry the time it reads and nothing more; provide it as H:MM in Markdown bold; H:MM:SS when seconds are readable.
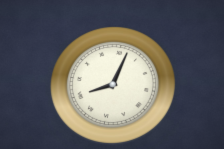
**8:02**
